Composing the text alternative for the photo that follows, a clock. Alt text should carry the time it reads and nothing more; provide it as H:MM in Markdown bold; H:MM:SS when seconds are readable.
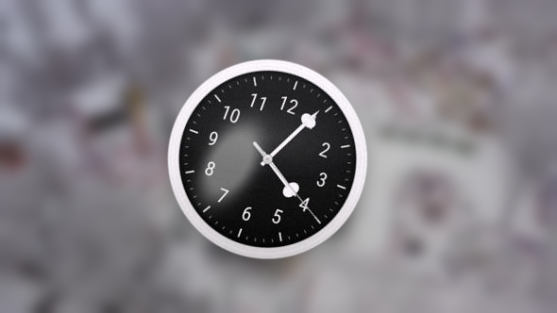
**4:04:20**
